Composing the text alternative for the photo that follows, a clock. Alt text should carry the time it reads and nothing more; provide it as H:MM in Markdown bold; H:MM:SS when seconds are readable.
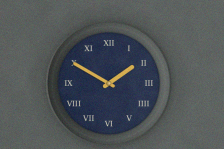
**1:50**
